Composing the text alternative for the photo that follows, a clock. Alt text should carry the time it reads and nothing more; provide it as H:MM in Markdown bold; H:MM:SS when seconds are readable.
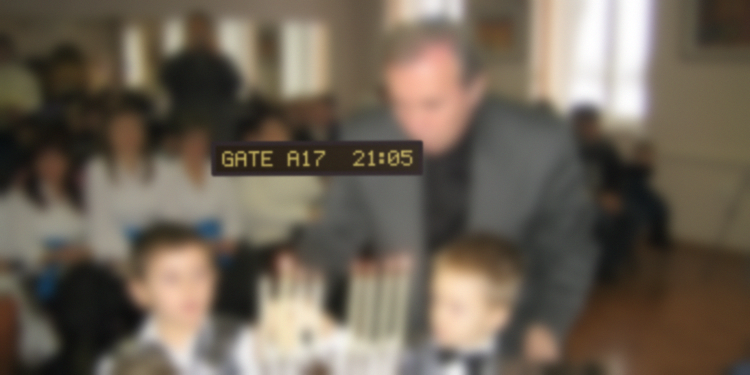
**21:05**
